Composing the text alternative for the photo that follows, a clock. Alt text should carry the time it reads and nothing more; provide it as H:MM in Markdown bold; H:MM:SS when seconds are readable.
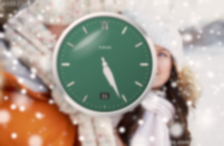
**5:26**
